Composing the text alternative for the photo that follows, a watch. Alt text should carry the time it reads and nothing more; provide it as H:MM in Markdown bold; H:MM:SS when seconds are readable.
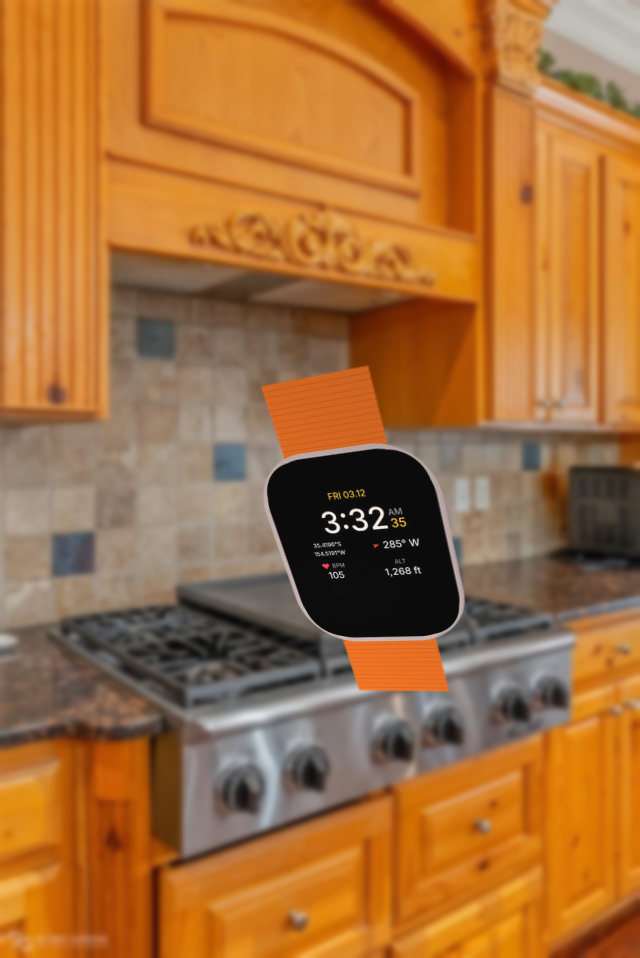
**3:32:35**
